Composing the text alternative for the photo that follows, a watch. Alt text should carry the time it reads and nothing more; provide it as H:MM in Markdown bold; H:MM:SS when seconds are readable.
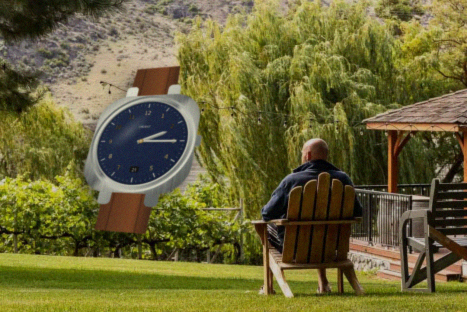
**2:15**
